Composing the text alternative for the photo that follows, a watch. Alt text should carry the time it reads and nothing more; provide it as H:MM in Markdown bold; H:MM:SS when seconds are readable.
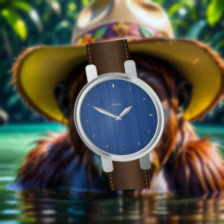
**1:50**
